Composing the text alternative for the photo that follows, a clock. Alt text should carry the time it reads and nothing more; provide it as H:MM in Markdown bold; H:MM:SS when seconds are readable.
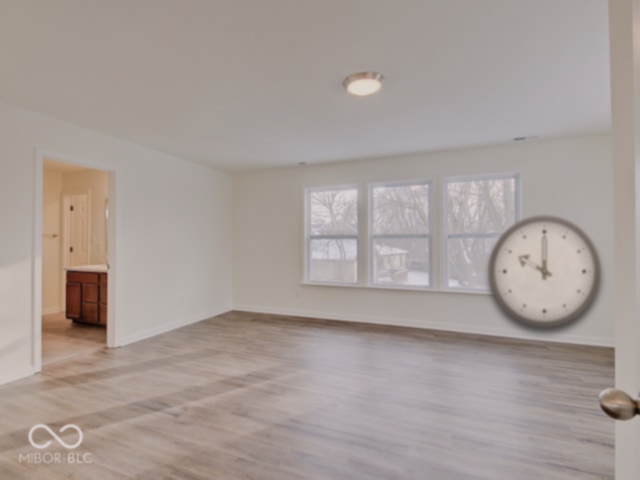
**10:00**
